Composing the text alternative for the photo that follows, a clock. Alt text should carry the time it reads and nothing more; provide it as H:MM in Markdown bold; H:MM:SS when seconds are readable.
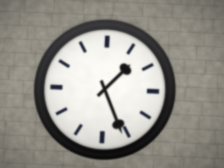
**1:26**
